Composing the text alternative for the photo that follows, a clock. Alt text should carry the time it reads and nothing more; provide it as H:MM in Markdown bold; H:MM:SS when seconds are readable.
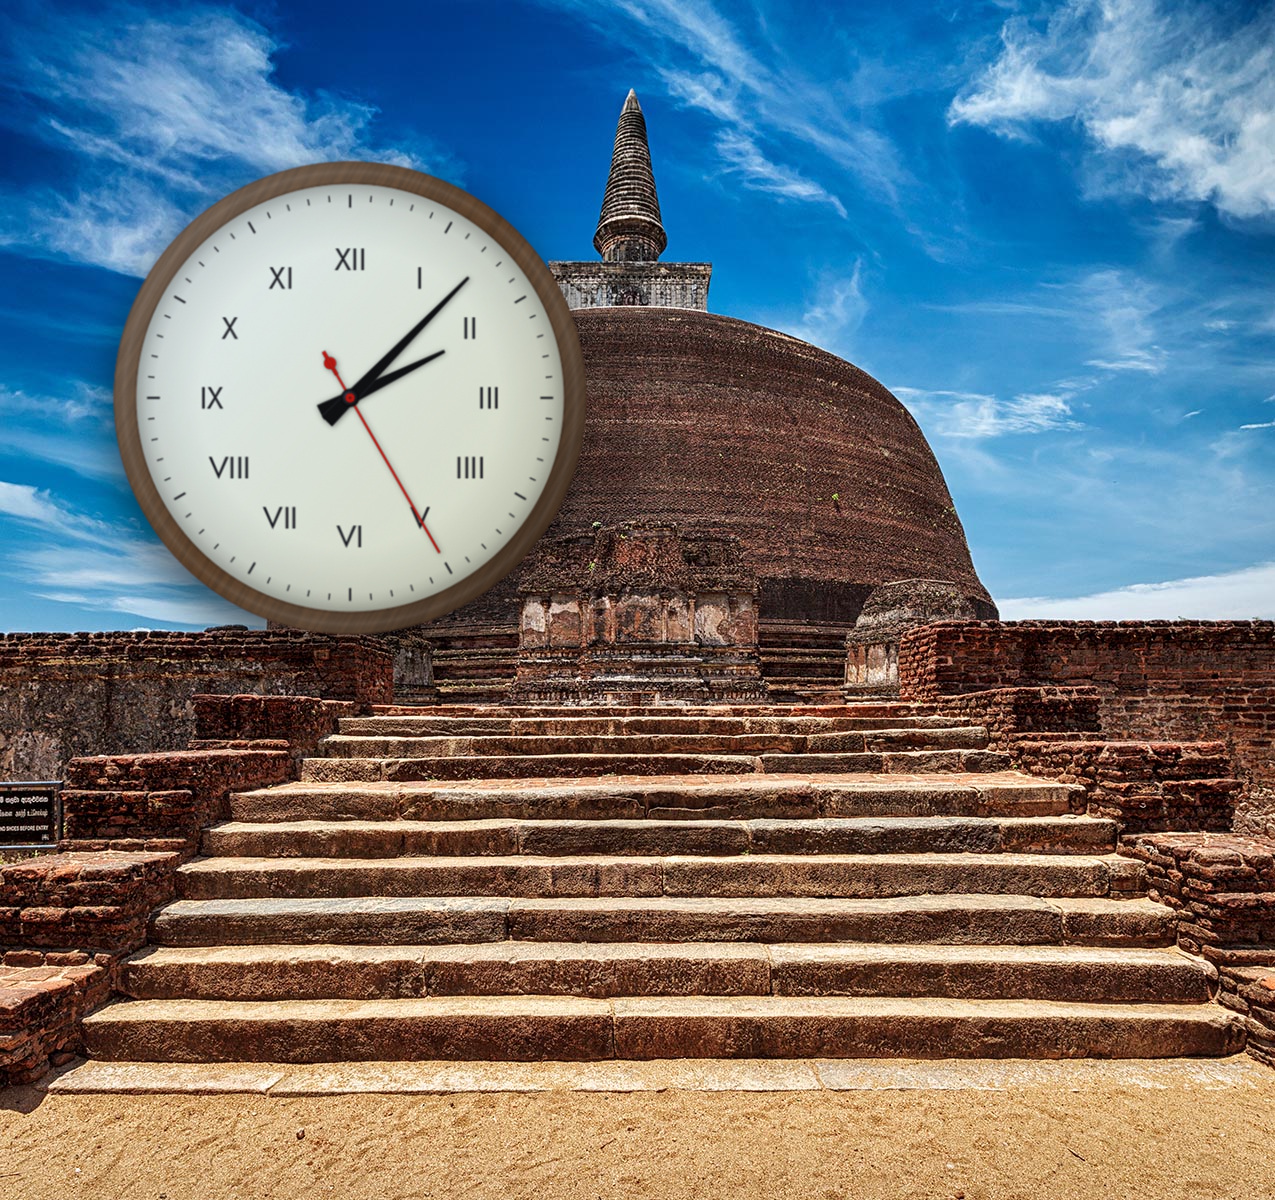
**2:07:25**
